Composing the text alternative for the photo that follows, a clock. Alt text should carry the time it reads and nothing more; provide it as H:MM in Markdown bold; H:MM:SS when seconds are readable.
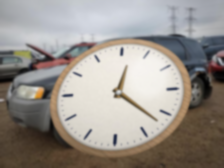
**12:22**
